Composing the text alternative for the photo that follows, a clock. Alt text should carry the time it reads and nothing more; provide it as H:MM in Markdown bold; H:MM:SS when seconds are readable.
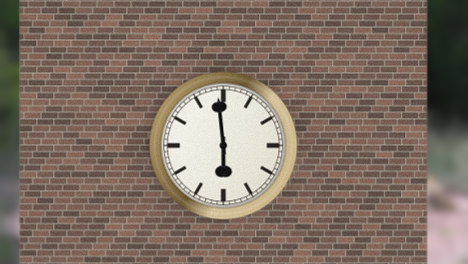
**5:59**
